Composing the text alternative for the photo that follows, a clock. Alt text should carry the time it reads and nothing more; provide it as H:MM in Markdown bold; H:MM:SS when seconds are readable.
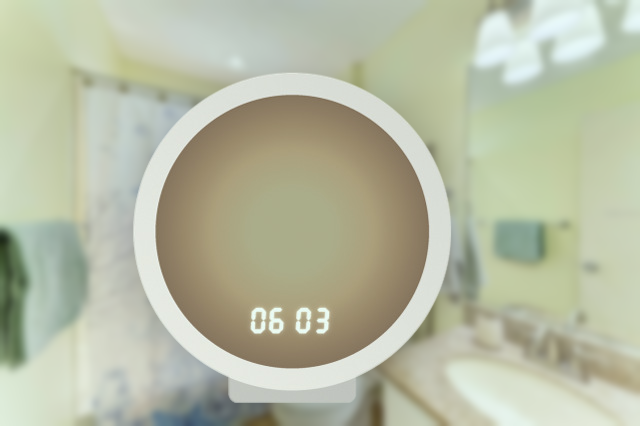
**6:03**
